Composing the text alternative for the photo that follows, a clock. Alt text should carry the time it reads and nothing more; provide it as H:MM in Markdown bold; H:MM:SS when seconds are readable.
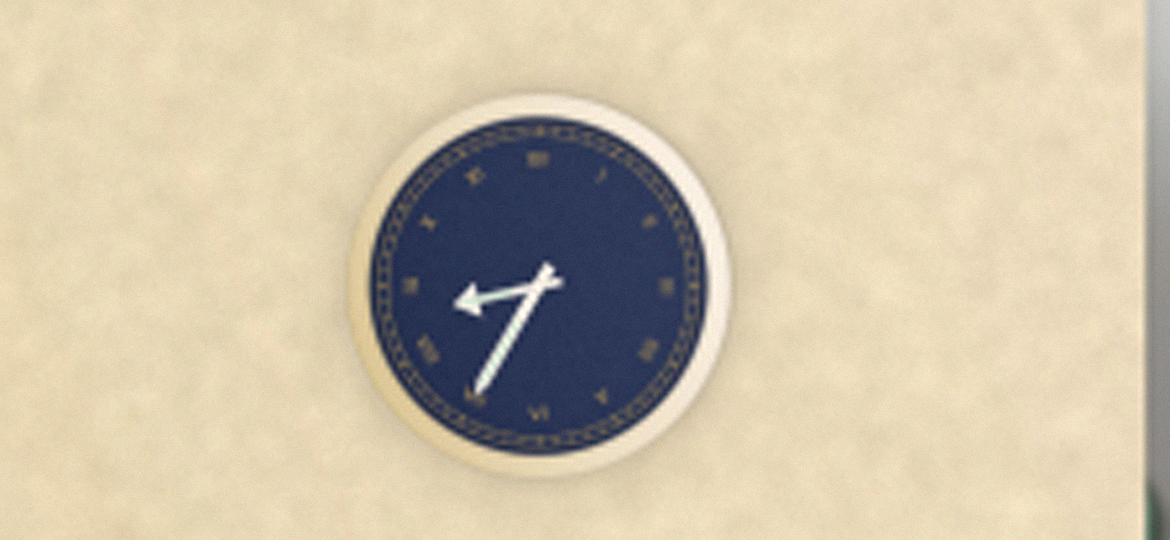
**8:35**
